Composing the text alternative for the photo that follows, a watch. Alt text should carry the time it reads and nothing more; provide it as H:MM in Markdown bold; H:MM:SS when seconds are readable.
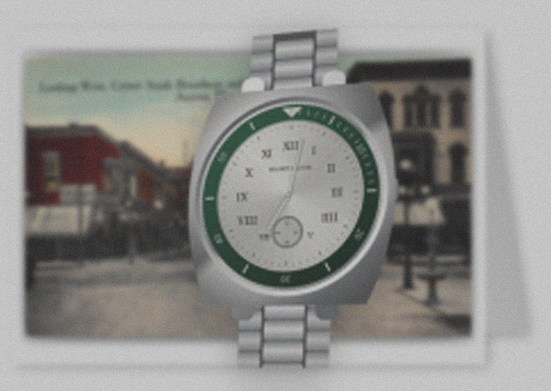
**7:02**
